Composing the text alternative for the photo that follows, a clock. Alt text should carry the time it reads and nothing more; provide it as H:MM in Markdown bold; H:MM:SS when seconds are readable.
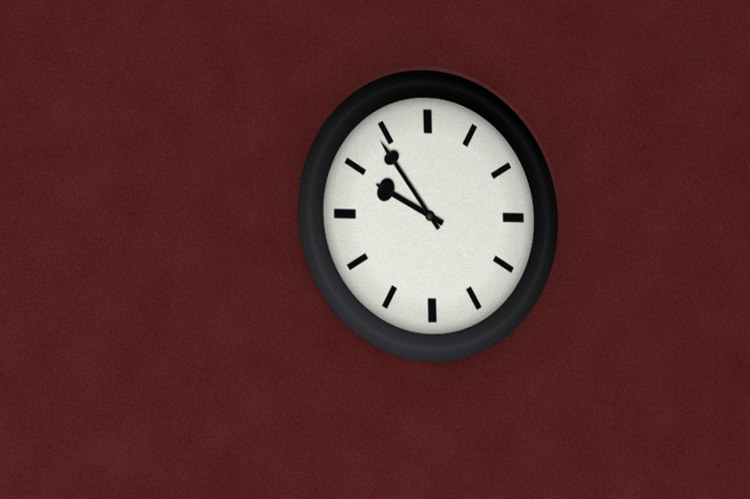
**9:54**
